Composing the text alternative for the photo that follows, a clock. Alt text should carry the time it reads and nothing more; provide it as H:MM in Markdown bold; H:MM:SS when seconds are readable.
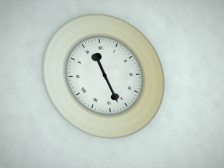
**11:27**
